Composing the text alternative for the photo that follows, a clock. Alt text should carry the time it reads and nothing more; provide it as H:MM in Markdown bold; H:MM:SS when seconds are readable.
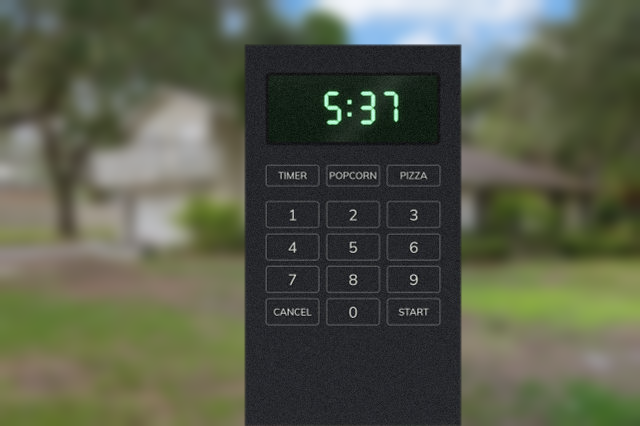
**5:37**
